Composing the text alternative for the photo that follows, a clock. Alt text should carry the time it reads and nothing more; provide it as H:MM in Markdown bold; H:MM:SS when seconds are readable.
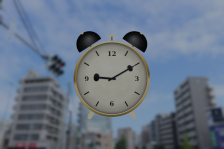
**9:10**
